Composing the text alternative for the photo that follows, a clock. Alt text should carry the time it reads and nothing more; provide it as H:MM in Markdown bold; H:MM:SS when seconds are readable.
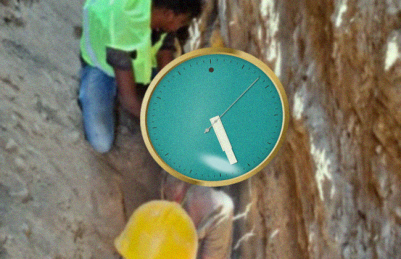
**5:27:08**
